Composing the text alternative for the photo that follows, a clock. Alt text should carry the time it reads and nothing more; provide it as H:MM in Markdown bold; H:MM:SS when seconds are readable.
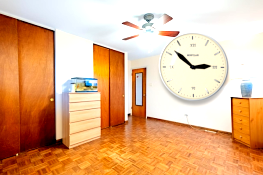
**2:52**
